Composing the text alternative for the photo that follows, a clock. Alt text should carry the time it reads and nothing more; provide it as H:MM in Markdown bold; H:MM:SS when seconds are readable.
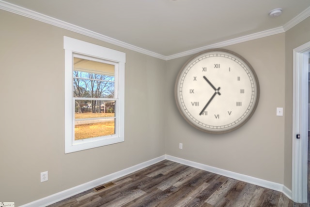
**10:36**
